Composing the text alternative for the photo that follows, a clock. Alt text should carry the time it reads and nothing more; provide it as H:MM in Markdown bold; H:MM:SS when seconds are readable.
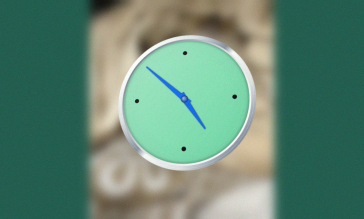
**4:52**
